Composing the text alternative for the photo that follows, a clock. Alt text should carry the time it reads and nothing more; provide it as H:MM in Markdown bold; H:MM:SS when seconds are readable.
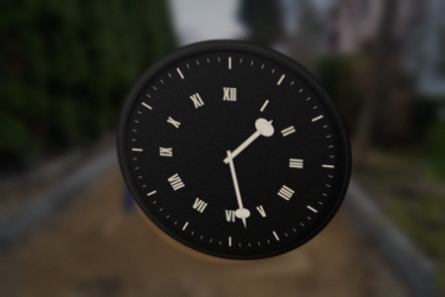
**1:28**
